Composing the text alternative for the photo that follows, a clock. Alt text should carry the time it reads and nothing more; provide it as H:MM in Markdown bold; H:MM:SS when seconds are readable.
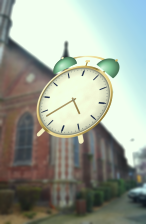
**4:38**
